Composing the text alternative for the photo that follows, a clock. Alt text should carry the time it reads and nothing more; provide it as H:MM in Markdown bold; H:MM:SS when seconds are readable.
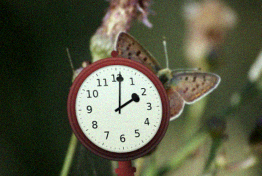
**2:01**
